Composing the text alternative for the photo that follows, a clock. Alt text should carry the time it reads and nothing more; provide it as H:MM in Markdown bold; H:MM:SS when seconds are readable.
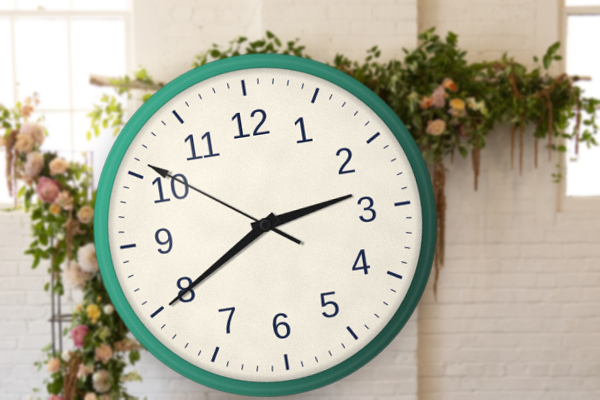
**2:39:51**
